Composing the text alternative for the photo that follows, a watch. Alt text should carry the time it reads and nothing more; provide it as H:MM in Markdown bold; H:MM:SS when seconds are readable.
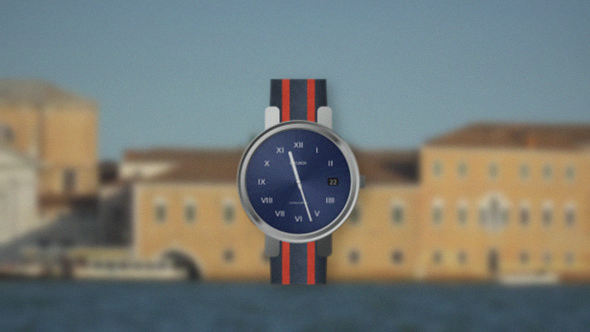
**11:27**
